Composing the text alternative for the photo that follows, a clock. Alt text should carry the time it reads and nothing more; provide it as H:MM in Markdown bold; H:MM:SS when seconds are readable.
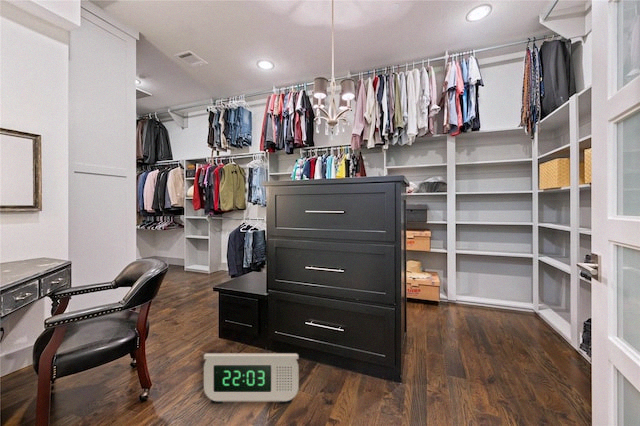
**22:03**
